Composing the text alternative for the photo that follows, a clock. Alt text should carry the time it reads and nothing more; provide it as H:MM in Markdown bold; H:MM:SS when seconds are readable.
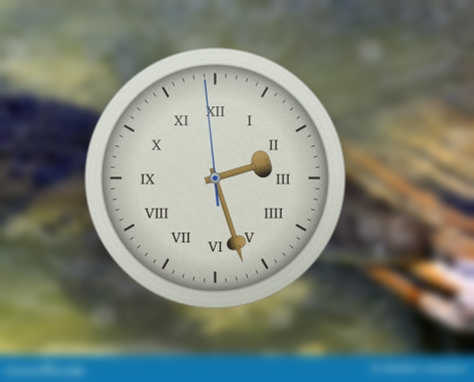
**2:26:59**
